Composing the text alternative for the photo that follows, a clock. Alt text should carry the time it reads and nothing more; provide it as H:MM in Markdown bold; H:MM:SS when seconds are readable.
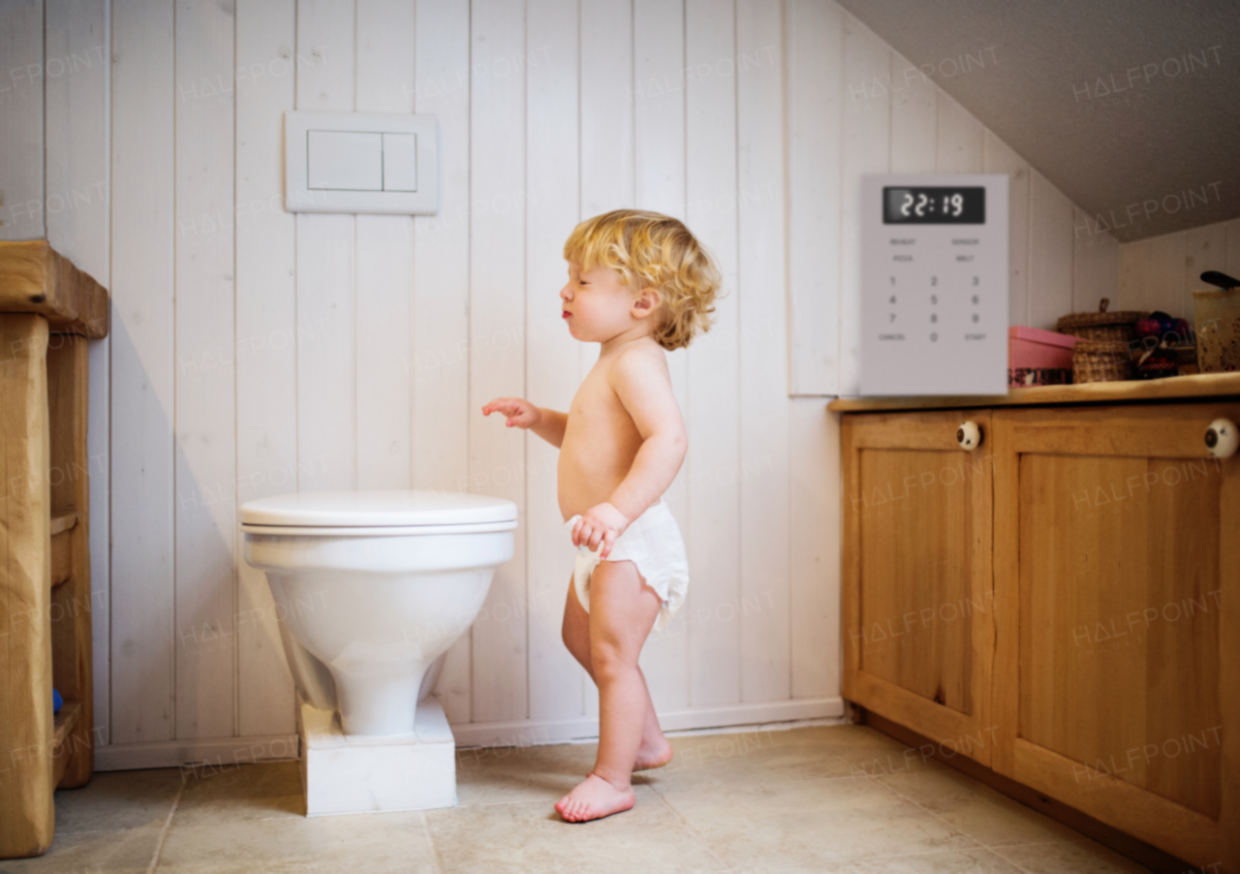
**22:19**
